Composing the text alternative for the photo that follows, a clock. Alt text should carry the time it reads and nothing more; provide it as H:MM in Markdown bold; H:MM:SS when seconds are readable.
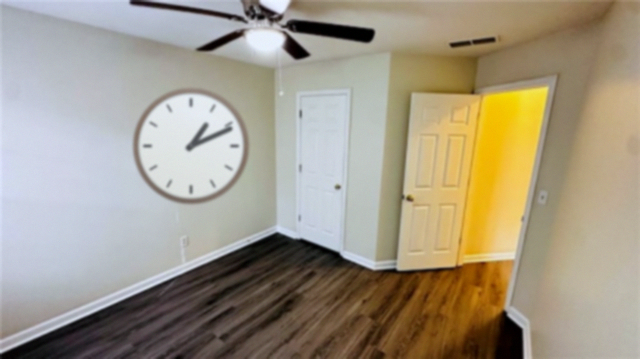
**1:11**
